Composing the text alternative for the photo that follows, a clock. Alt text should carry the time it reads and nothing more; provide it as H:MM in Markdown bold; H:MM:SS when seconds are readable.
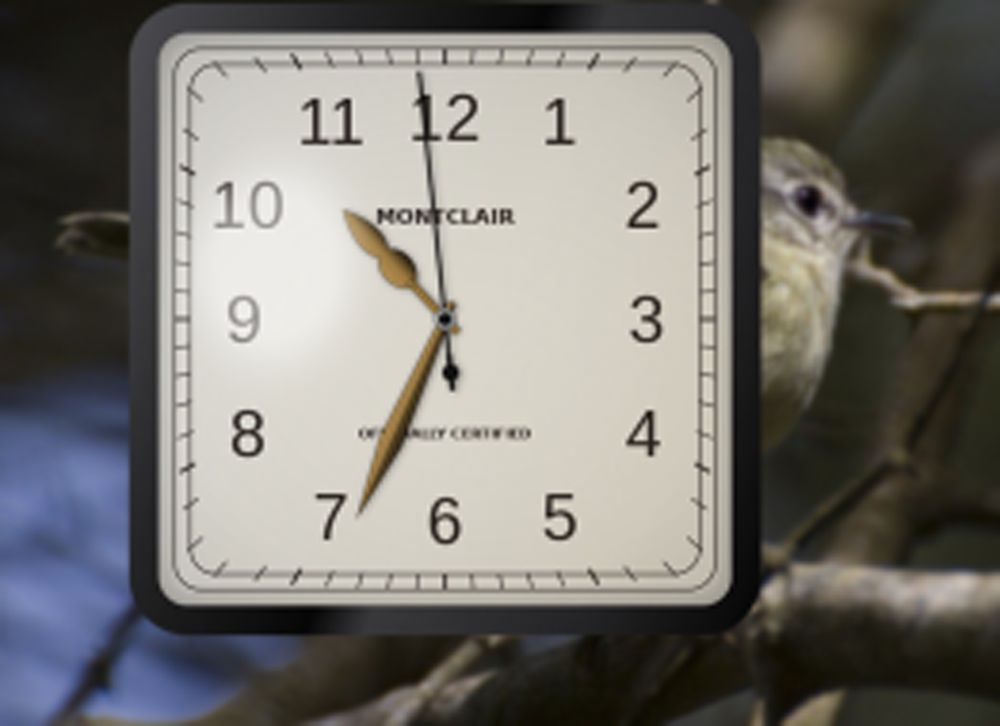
**10:33:59**
